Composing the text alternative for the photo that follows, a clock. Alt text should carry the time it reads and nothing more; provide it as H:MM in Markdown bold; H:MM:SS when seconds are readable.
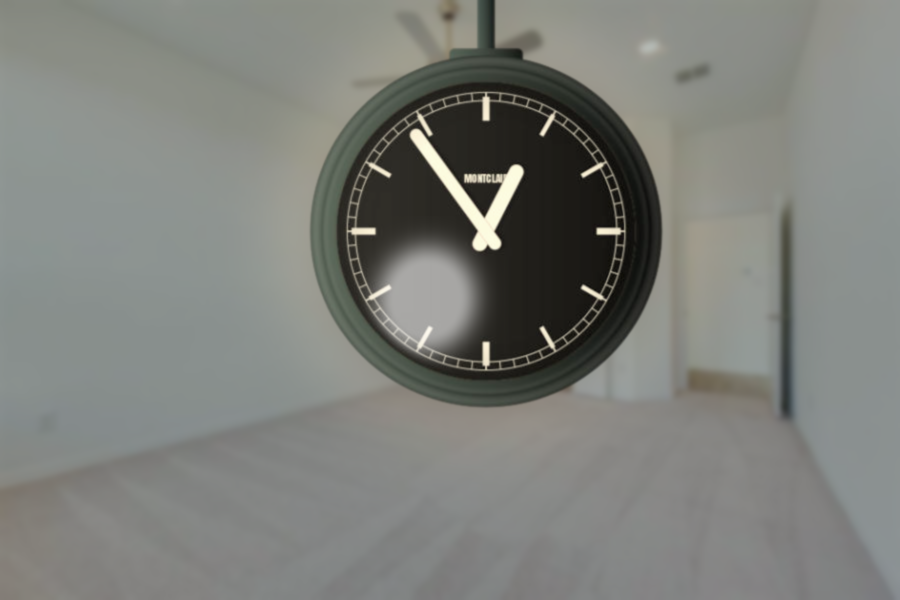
**12:54**
